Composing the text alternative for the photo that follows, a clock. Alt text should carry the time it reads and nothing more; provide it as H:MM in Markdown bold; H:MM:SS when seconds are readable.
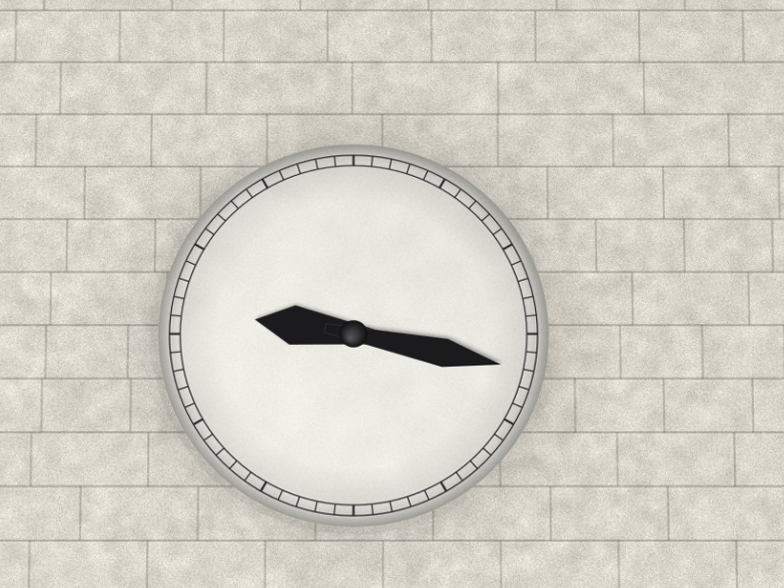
**9:17**
